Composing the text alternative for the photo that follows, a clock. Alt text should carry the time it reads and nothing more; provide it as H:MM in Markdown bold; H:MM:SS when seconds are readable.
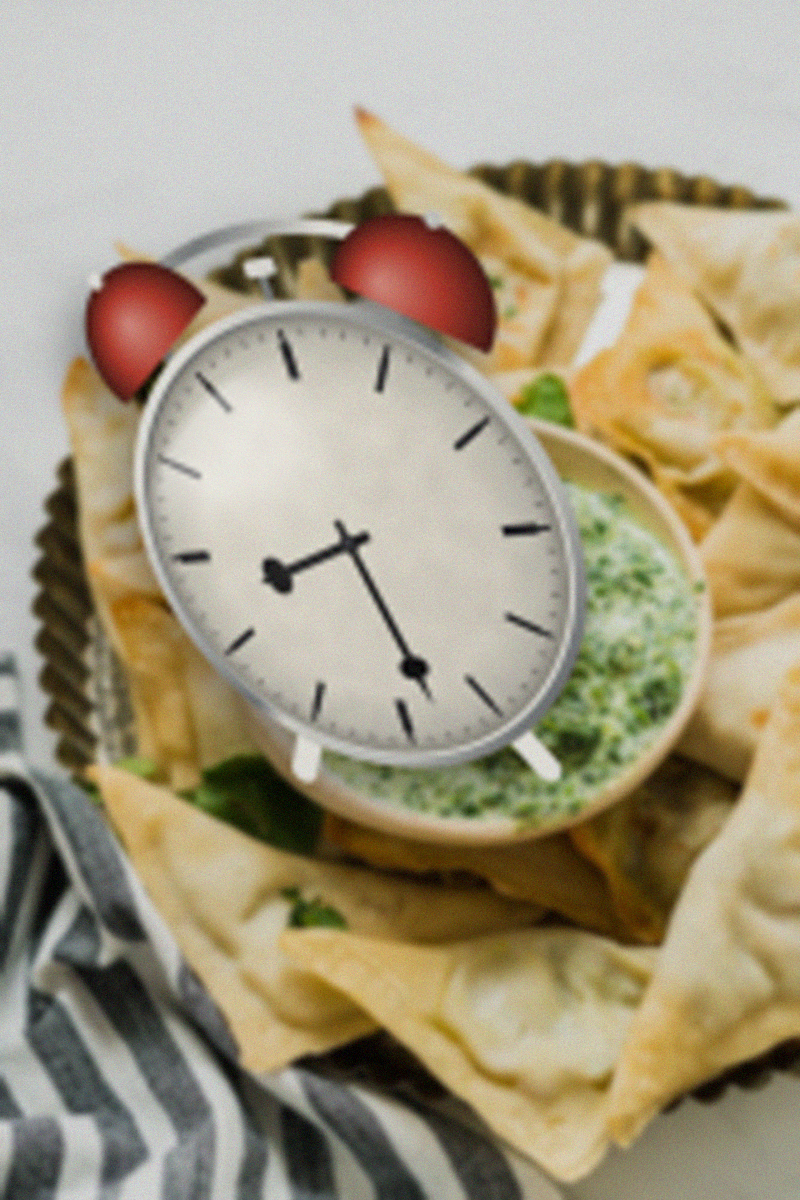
**8:28**
